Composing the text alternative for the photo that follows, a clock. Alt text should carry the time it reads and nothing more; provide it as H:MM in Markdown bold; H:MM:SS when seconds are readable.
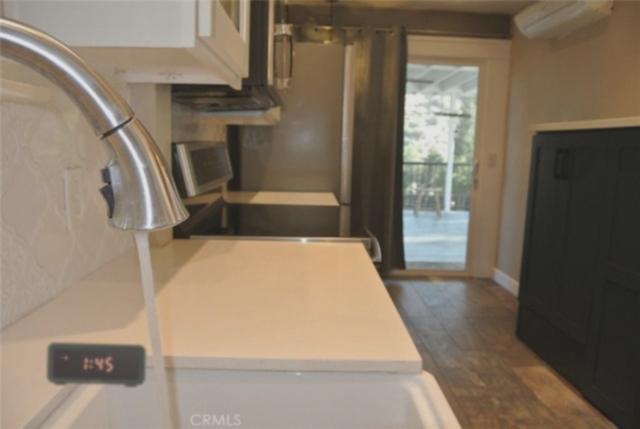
**1:45**
